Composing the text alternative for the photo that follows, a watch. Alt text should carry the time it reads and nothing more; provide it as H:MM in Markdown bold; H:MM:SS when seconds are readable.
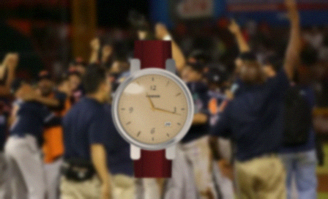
**11:17**
